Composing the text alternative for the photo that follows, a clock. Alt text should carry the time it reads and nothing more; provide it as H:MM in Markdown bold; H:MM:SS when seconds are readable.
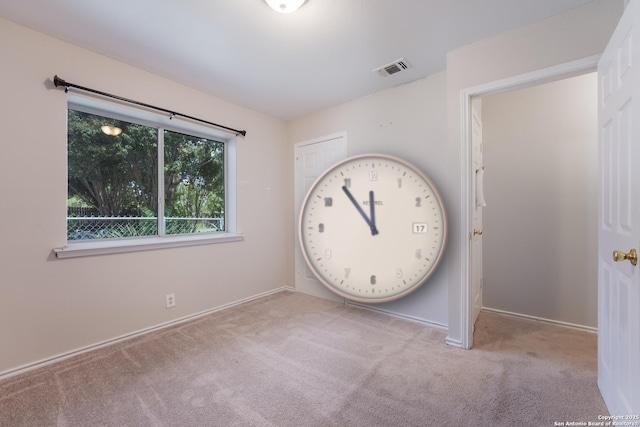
**11:54**
